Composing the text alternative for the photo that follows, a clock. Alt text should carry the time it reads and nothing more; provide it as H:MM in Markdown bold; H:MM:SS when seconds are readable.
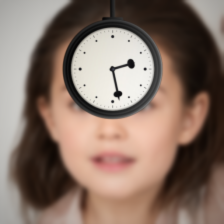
**2:28**
